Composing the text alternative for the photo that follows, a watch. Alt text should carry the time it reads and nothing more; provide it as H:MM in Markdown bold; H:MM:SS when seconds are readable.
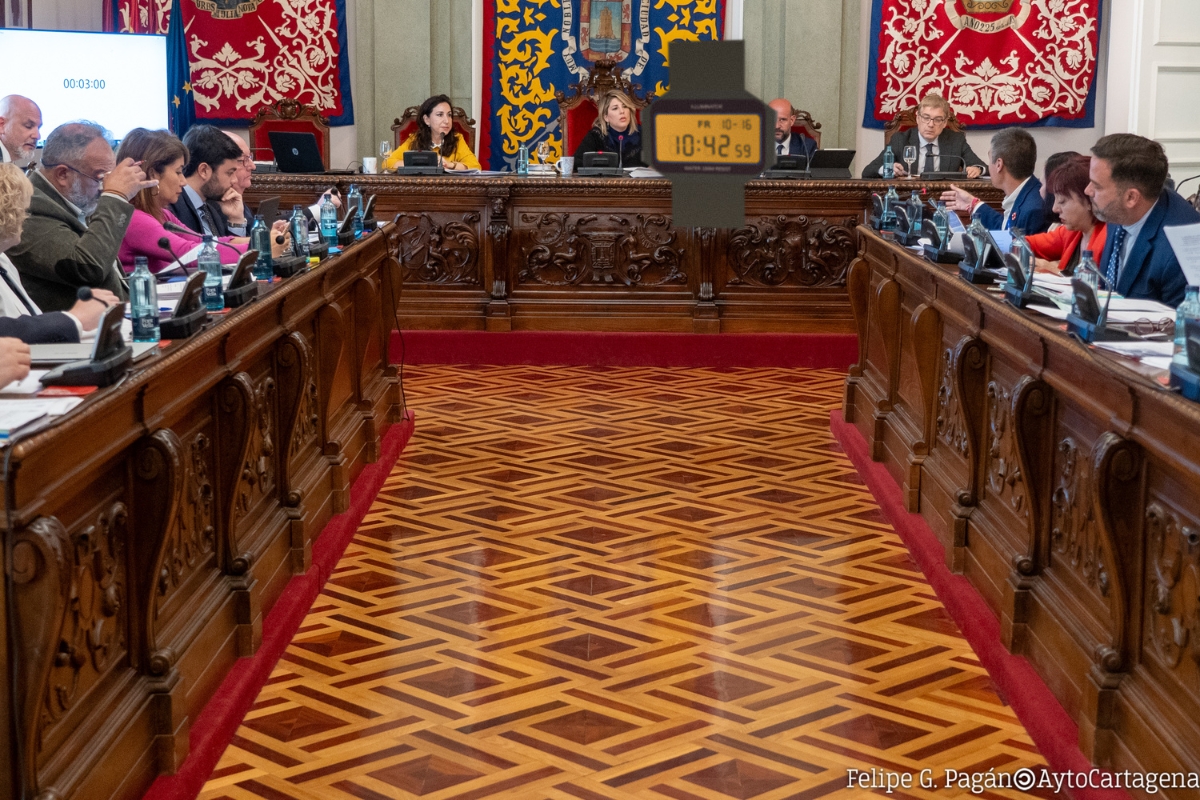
**10:42:59**
